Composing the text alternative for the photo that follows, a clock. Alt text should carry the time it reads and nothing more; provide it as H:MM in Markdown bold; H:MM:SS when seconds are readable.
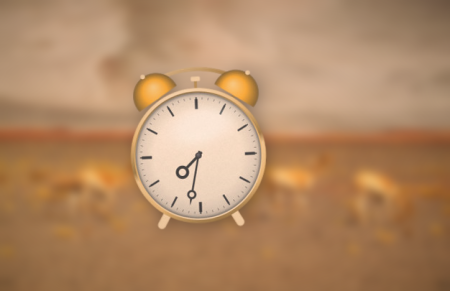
**7:32**
